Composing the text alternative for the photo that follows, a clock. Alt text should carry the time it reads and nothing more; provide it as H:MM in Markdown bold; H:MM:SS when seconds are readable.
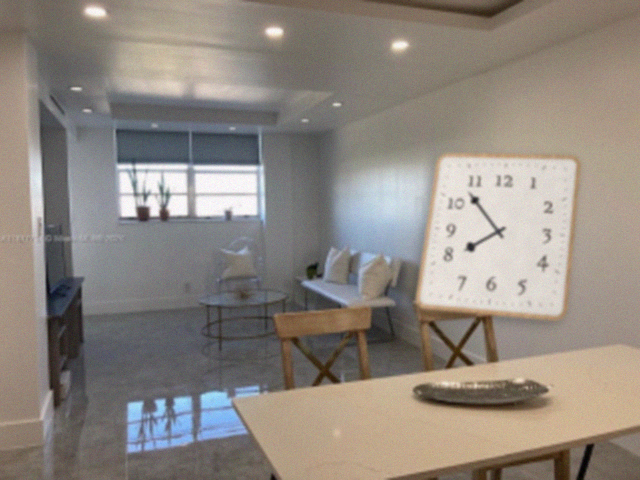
**7:53**
